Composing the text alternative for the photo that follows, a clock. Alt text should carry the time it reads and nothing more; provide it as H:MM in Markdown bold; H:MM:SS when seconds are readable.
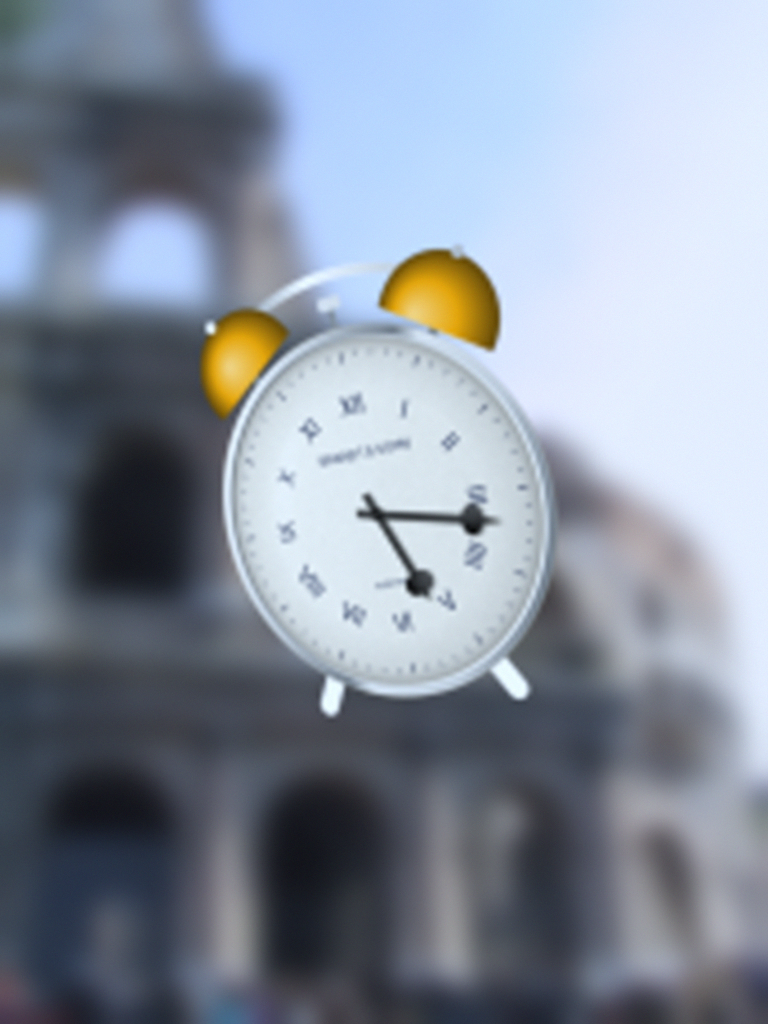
**5:17**
